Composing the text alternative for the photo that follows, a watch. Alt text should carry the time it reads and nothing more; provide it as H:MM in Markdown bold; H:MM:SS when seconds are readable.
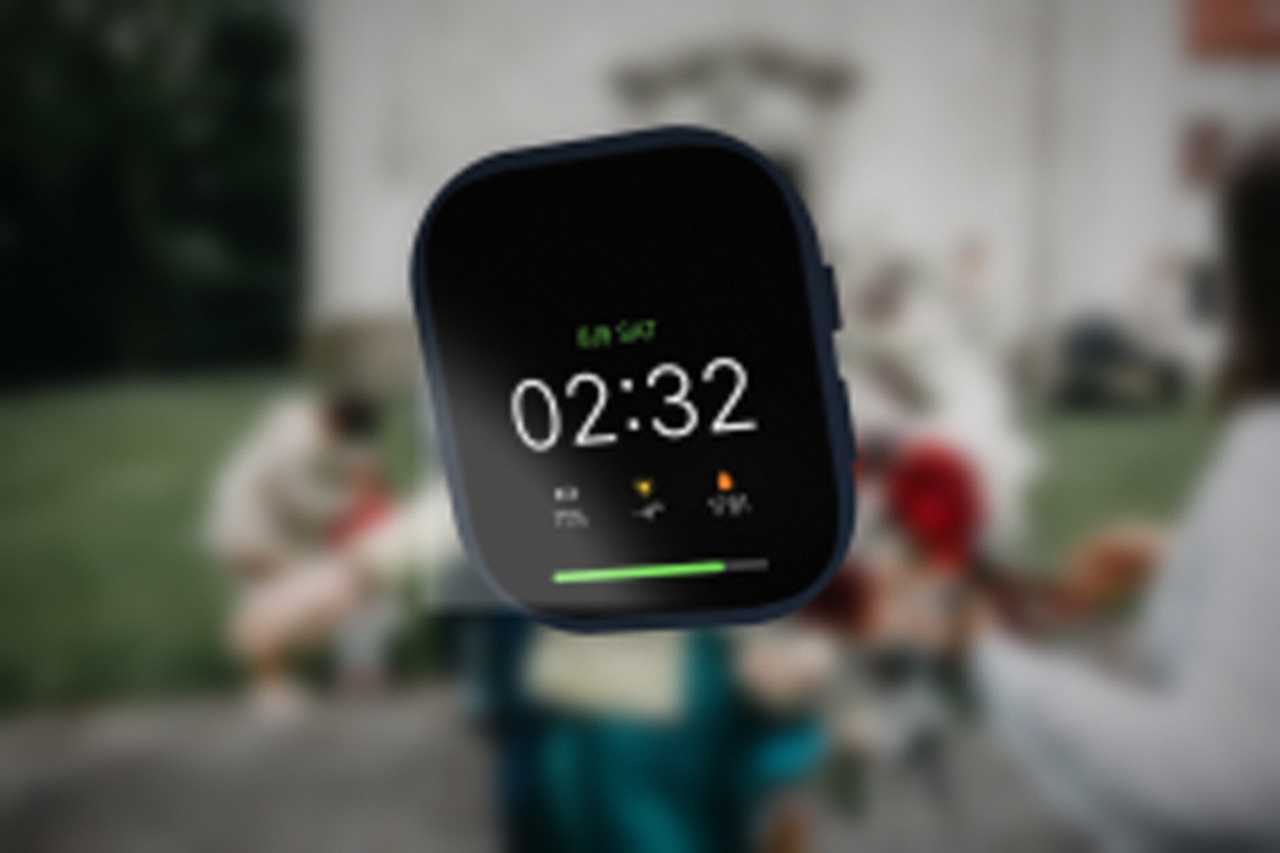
**2:32**
